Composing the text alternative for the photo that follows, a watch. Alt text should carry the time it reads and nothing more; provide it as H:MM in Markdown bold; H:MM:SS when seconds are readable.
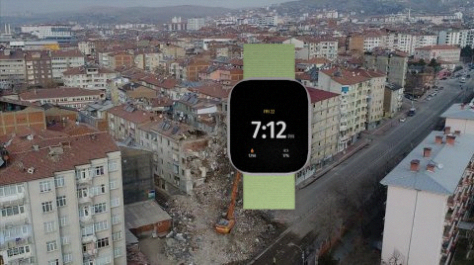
**7:12**
